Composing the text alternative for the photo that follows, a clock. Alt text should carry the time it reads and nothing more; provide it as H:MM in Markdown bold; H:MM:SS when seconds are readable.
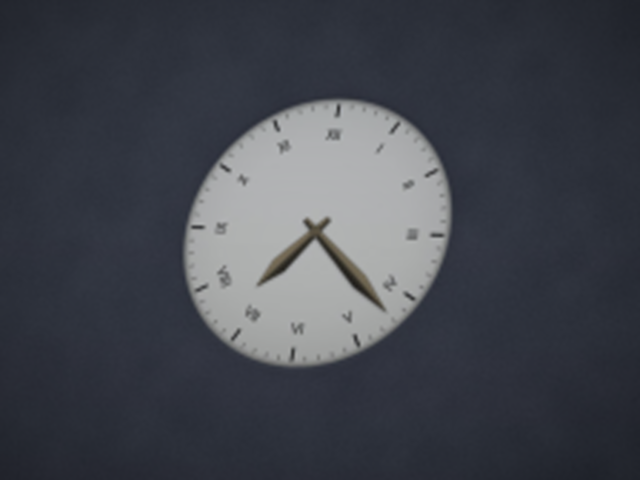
**7:22**
